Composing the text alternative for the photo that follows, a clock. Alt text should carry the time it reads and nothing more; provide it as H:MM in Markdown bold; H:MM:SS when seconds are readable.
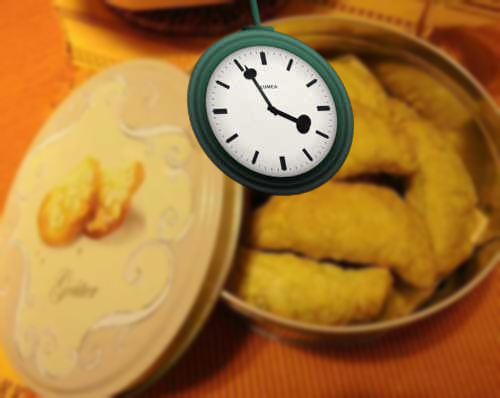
**3:56**
